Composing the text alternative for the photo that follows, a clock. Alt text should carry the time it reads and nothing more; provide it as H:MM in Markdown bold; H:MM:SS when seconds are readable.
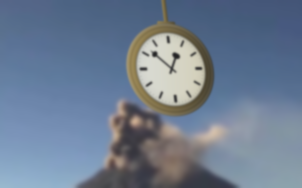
**12:52**
